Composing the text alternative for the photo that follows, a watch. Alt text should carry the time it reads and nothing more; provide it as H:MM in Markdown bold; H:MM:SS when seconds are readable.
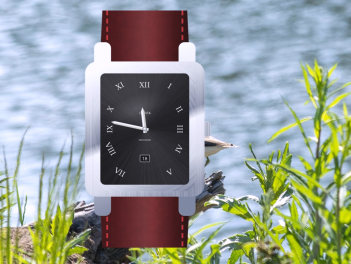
**11:47**
